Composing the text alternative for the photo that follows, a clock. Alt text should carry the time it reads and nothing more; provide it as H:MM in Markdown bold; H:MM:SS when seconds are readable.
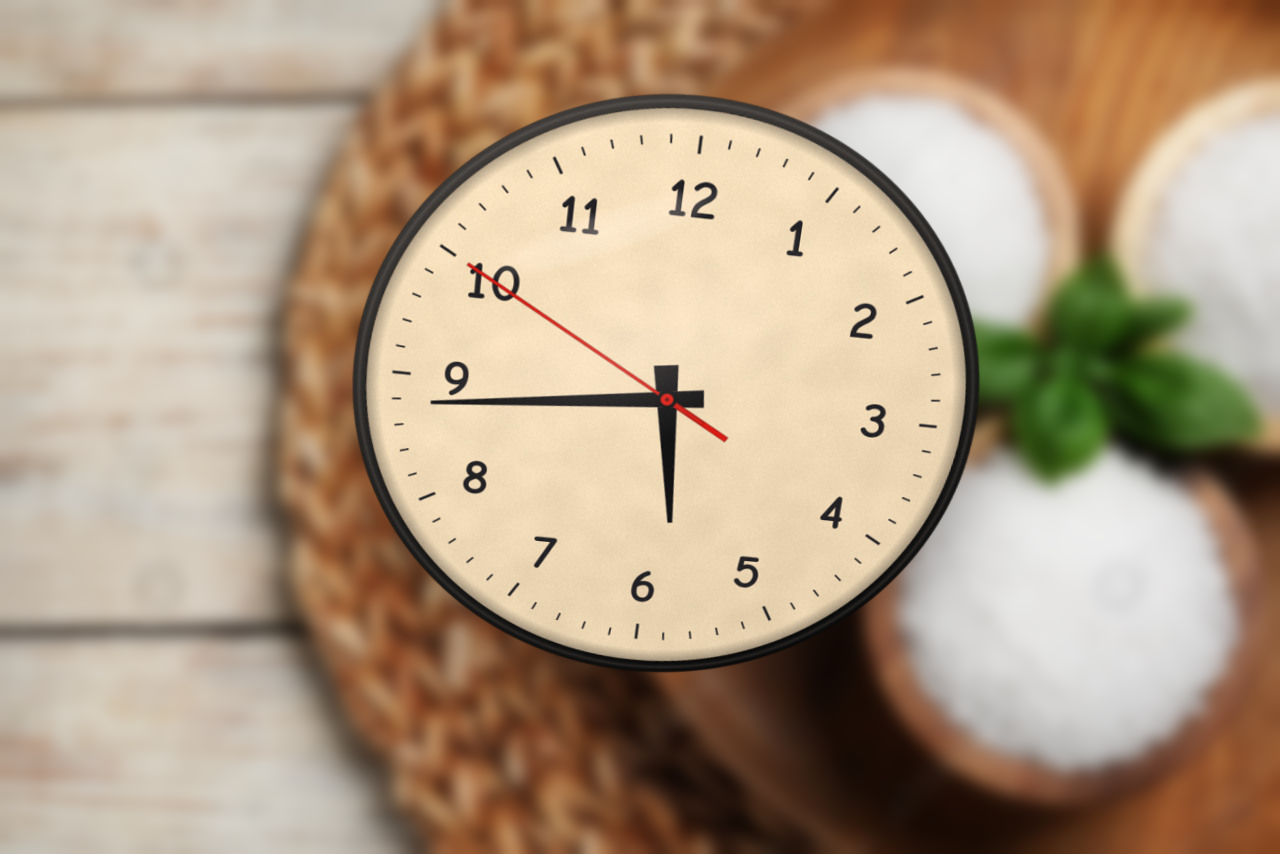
**5:43:50**
